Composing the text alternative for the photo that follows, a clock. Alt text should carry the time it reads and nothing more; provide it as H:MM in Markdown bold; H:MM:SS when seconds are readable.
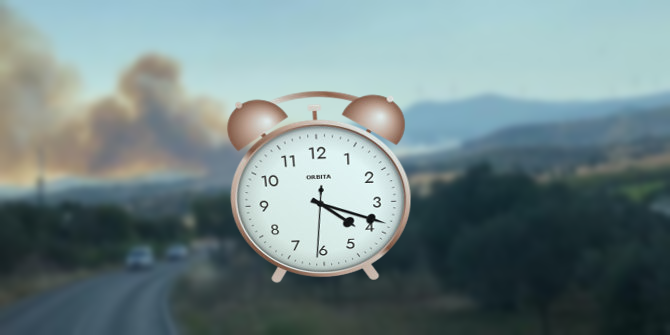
**4:18:31**
